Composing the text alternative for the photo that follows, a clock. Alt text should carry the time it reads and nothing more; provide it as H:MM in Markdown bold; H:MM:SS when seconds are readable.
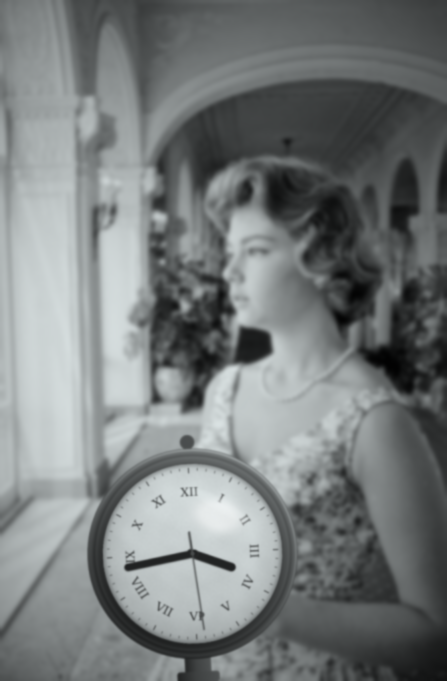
**3:43:29**
